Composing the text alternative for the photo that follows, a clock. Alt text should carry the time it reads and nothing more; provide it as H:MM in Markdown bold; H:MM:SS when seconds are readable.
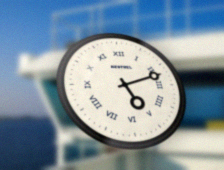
**5:12**
